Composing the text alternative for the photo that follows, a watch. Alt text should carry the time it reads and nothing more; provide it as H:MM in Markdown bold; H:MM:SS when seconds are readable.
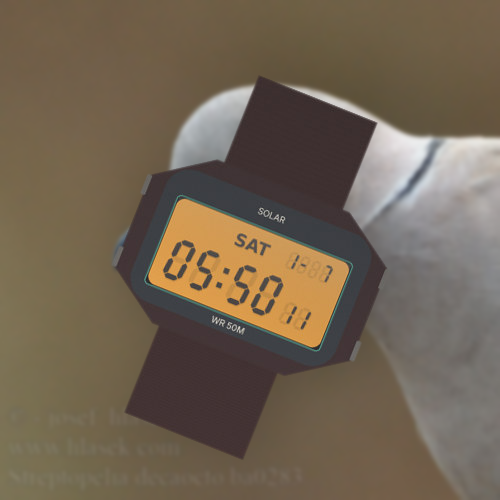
**5:50:11**
